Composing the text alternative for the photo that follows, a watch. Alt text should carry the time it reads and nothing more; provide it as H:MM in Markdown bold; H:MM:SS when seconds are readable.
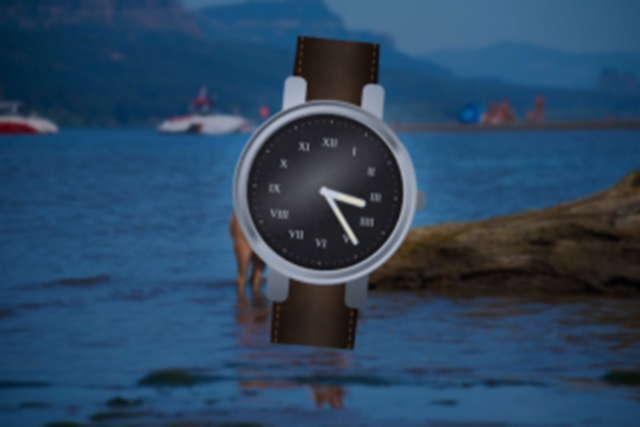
**3:24**
